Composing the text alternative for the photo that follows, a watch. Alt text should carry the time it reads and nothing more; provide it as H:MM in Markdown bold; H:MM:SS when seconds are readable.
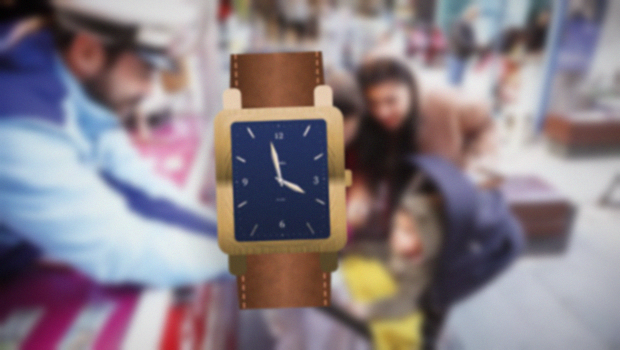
**3:58**
